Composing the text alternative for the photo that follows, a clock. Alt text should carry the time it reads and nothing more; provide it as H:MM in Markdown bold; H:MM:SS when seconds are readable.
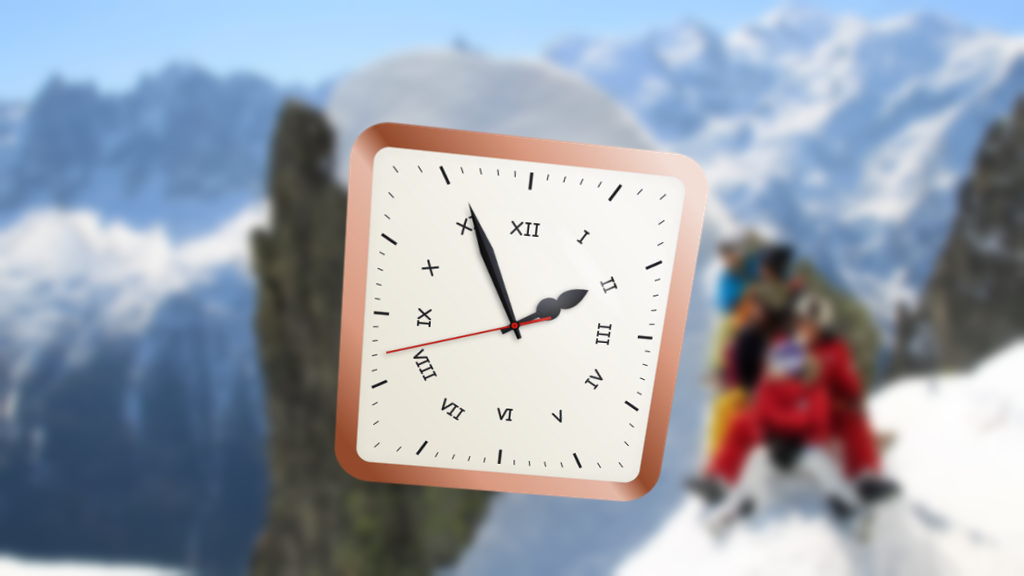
**1:55:42**
